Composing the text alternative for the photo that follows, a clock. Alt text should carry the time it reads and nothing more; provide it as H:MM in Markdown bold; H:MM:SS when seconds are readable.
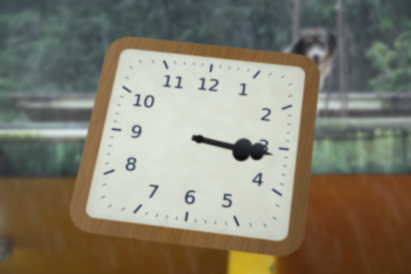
**3:16**
